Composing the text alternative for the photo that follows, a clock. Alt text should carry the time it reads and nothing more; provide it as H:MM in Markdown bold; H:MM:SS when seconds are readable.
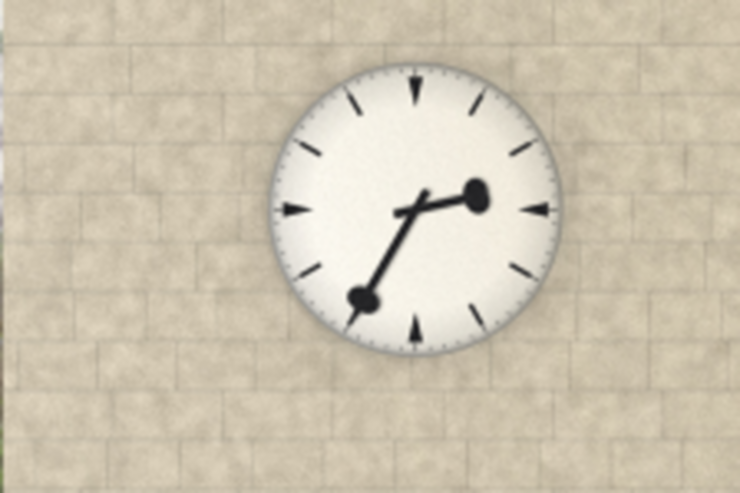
**2:35**
